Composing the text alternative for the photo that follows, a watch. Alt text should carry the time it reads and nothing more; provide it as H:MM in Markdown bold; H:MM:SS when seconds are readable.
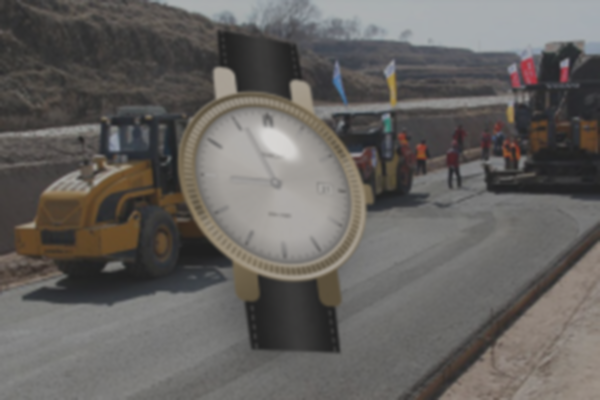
**8:56**
